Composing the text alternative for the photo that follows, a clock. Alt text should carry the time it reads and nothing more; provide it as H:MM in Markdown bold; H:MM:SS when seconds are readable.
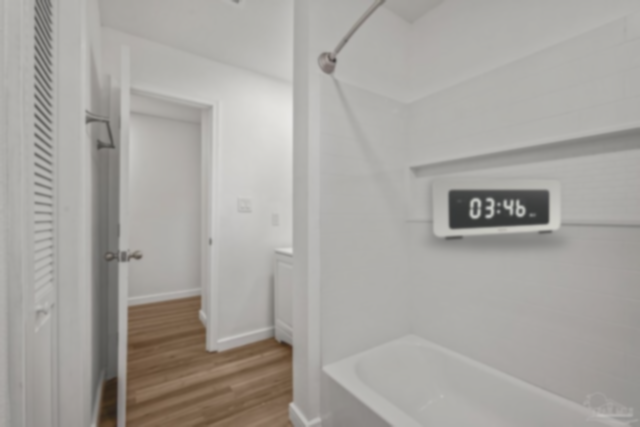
**3:46**
